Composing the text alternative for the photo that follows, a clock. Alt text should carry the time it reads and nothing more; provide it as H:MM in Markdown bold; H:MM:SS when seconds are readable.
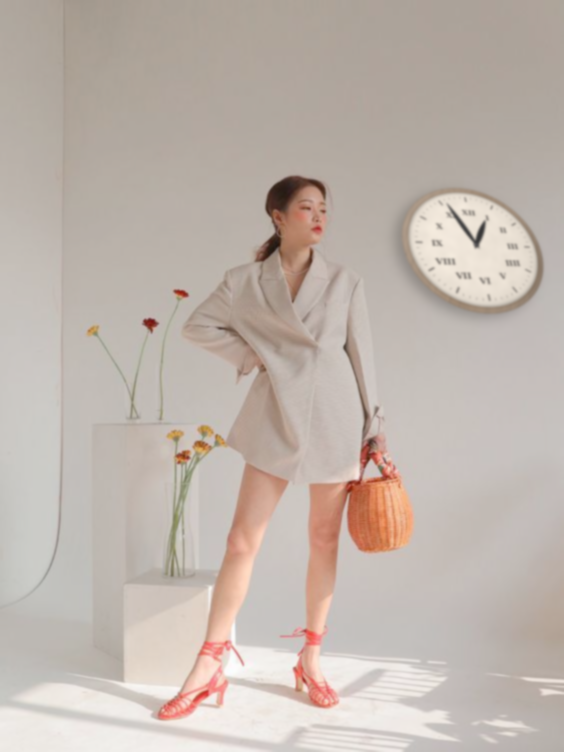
**12:56**
